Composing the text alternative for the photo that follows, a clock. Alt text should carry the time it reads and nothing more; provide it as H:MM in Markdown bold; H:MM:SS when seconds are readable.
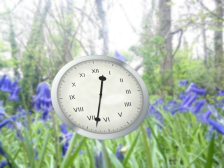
**12:33**
